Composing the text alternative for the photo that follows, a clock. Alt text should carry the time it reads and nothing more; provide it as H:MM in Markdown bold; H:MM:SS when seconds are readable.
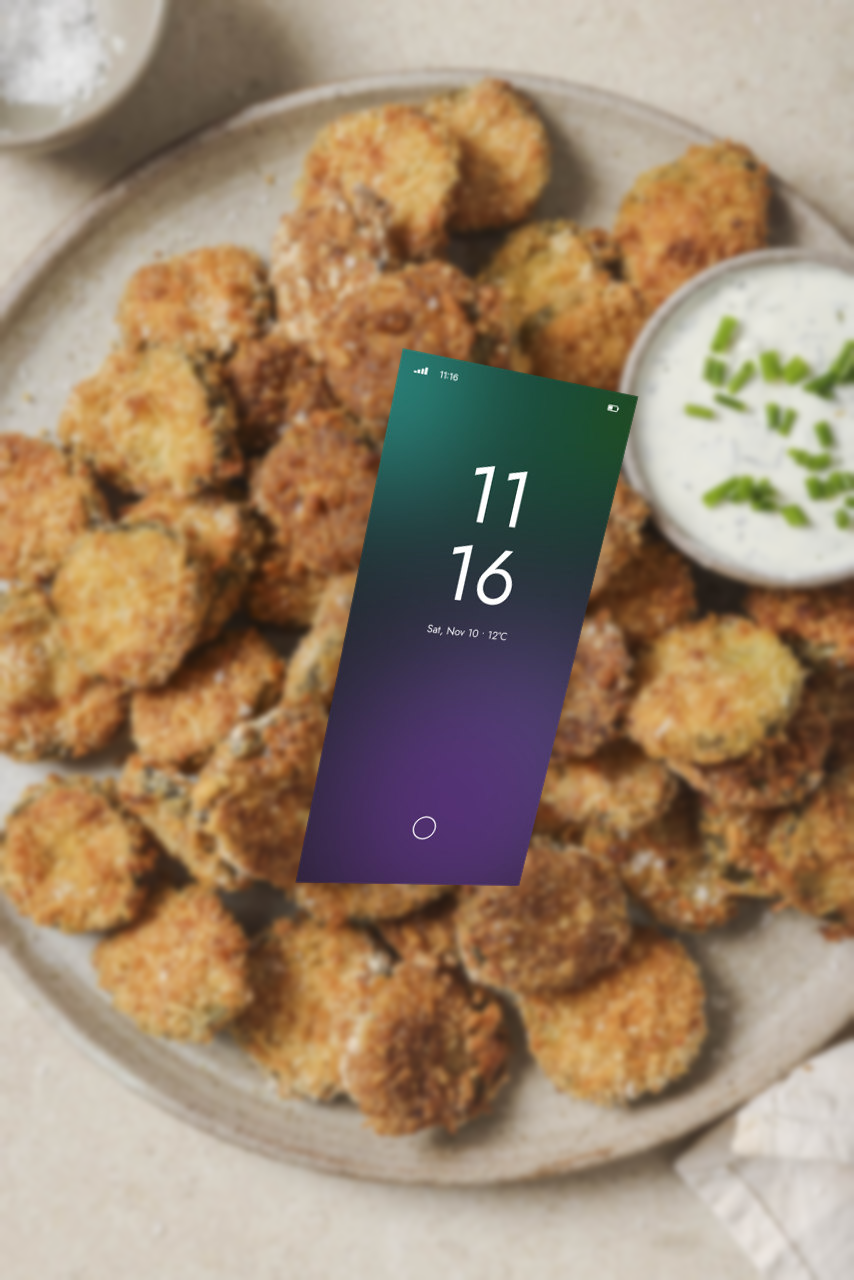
**11:16**
